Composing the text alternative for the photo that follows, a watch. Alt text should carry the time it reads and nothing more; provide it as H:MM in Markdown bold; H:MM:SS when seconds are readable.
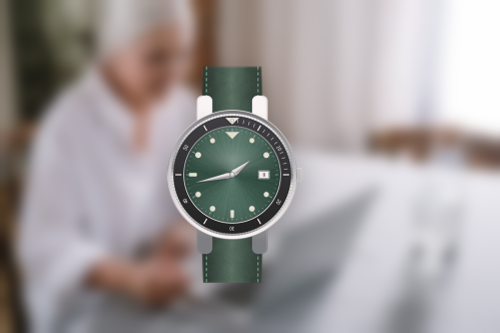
**1:43**
